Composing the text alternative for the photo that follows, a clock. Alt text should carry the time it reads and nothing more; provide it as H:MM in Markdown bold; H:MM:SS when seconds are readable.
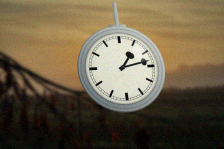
**1:13**
